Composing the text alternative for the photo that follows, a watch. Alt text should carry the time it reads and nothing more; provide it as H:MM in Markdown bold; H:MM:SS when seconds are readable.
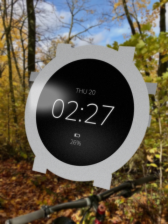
**2:27**
